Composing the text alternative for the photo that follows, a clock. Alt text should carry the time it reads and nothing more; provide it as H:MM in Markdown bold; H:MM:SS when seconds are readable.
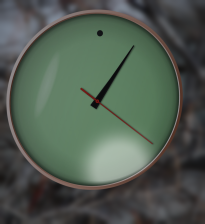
**1:05:21**
